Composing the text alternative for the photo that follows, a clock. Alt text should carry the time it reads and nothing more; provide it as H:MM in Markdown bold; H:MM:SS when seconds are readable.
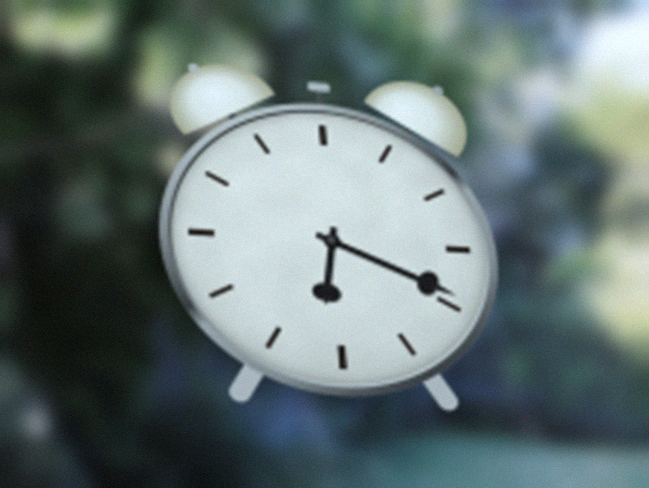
**6:19**
